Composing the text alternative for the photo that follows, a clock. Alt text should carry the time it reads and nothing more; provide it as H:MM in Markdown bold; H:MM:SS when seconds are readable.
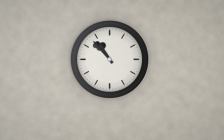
**10:53**
